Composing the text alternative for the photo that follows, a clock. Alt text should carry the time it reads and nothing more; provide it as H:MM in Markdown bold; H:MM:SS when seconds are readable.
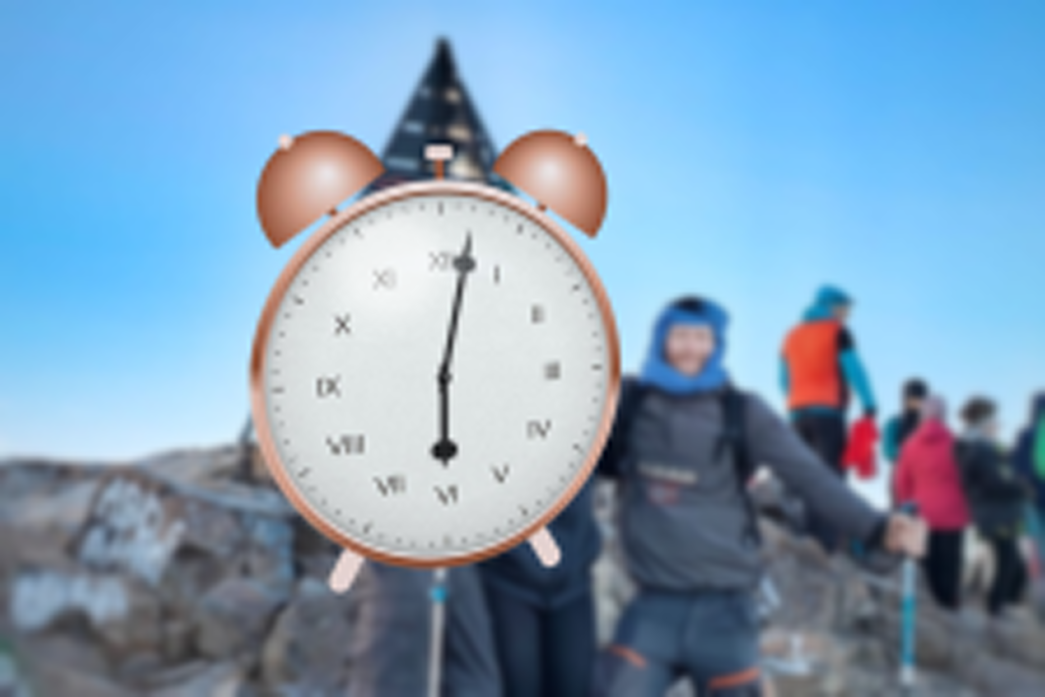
**6:02**
